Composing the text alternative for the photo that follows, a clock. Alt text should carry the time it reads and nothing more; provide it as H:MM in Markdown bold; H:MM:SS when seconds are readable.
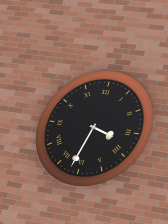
**3:32**
